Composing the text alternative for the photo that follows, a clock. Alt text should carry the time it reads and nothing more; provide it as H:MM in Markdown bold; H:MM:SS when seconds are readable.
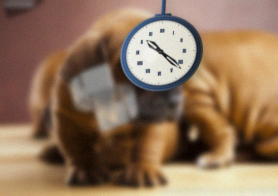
**10:22**
